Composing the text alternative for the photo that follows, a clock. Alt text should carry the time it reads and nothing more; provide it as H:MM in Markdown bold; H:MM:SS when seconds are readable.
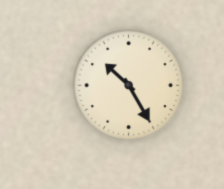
**10:25**
